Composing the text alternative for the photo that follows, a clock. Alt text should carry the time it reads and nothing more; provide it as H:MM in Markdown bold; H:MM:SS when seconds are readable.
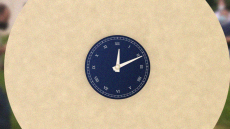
**12:11**
